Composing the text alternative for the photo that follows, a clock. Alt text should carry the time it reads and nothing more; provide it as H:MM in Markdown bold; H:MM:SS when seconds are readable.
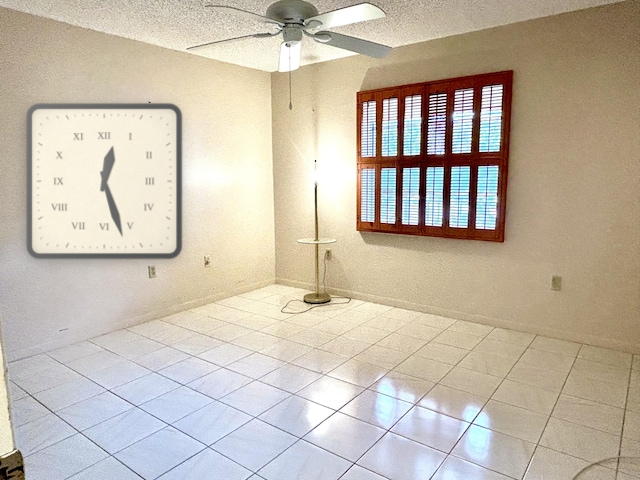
**12:27**
